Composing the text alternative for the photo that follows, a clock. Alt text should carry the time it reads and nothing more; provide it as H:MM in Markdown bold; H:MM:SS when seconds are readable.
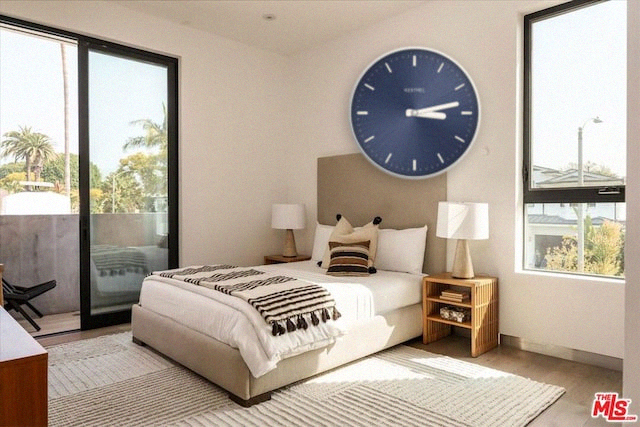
**3:13**
